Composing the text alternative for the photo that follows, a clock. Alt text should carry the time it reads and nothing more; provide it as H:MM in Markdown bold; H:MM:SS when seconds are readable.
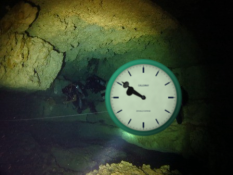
**9:51**
